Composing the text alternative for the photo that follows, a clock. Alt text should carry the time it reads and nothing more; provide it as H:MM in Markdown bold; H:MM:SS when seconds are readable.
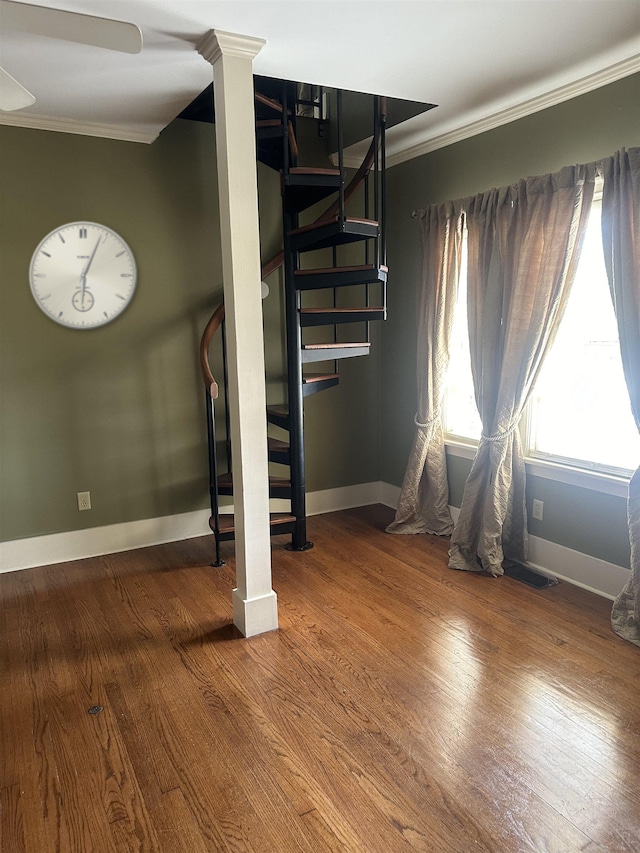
**6:04**
